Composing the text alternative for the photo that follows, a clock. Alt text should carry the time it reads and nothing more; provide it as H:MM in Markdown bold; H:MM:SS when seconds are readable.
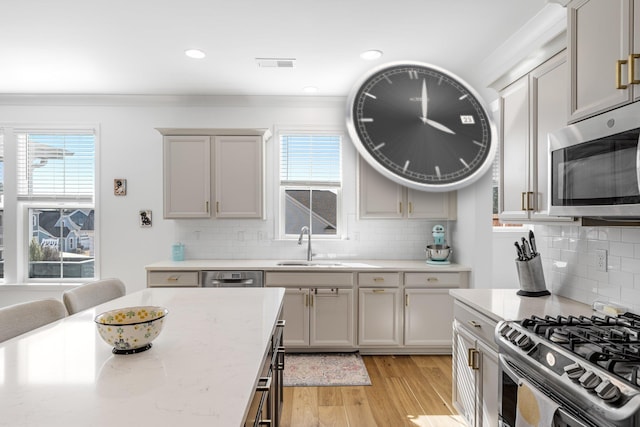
**4:02**
